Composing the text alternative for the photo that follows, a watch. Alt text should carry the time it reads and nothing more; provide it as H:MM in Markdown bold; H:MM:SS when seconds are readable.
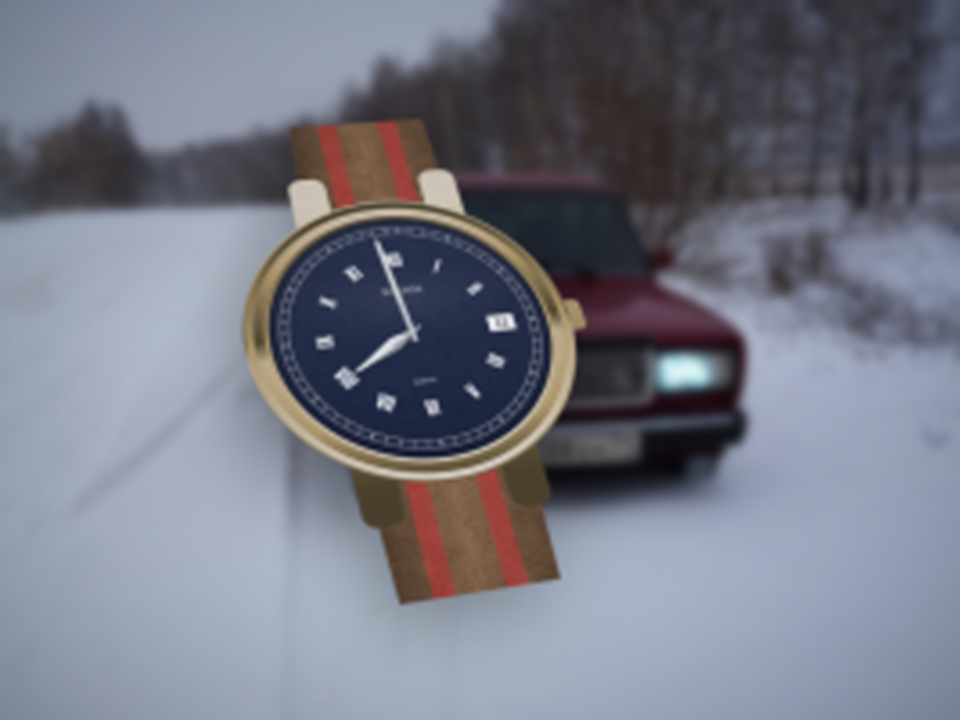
**7:59**
